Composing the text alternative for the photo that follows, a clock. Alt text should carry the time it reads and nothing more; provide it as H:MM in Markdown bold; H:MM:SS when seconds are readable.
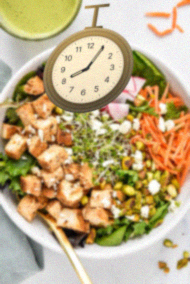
**8:05**
